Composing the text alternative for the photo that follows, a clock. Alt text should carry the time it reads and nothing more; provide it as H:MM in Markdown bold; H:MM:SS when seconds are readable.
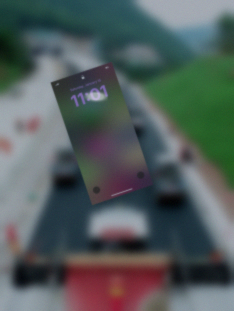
**11:01**
